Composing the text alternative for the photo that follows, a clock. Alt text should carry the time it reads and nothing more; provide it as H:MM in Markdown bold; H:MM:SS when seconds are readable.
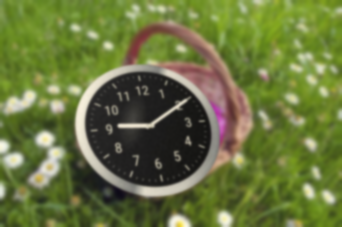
**9:10**
